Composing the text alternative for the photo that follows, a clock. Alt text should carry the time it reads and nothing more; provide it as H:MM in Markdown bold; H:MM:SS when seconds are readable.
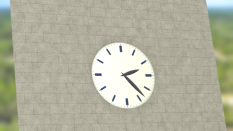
**2:23**
